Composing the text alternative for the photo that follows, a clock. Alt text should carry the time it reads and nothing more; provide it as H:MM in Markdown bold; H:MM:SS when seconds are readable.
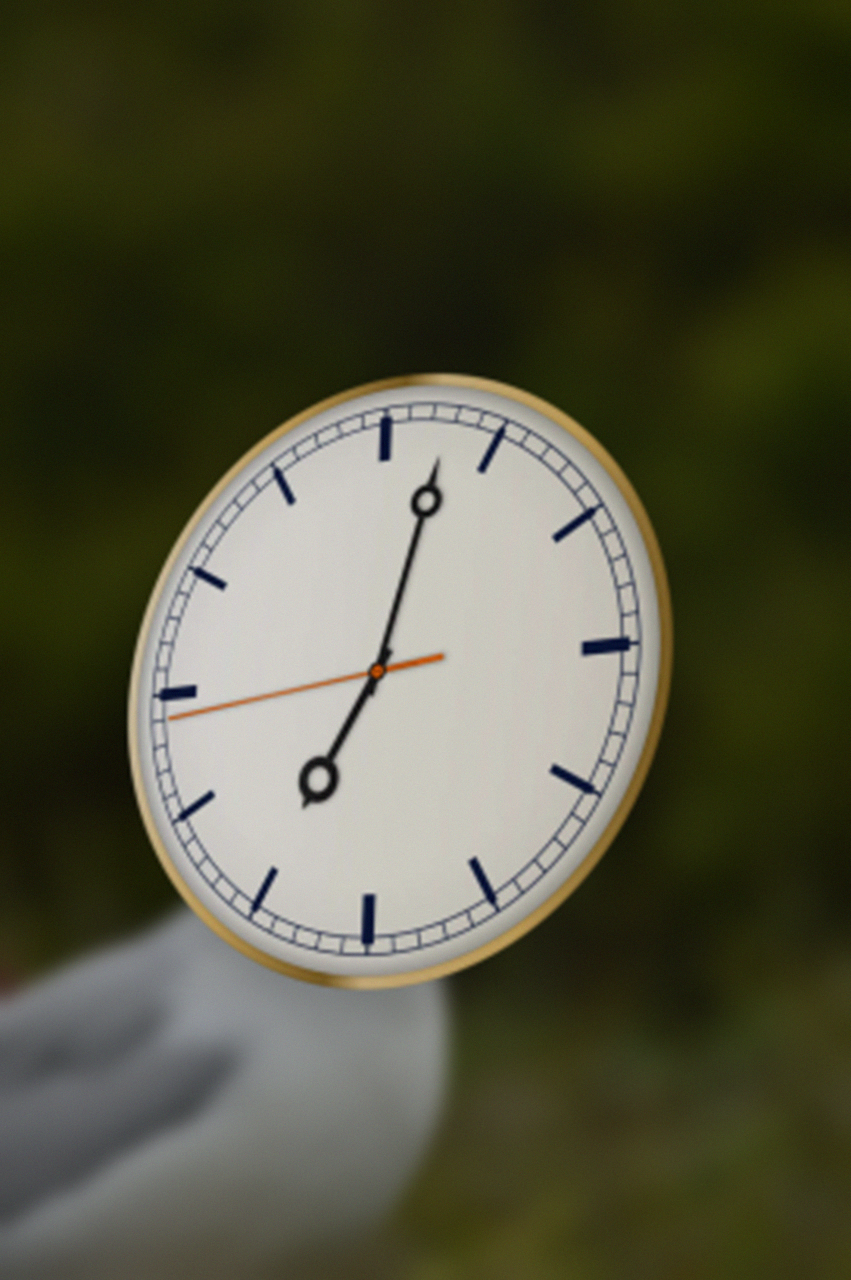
**7:02:44**
